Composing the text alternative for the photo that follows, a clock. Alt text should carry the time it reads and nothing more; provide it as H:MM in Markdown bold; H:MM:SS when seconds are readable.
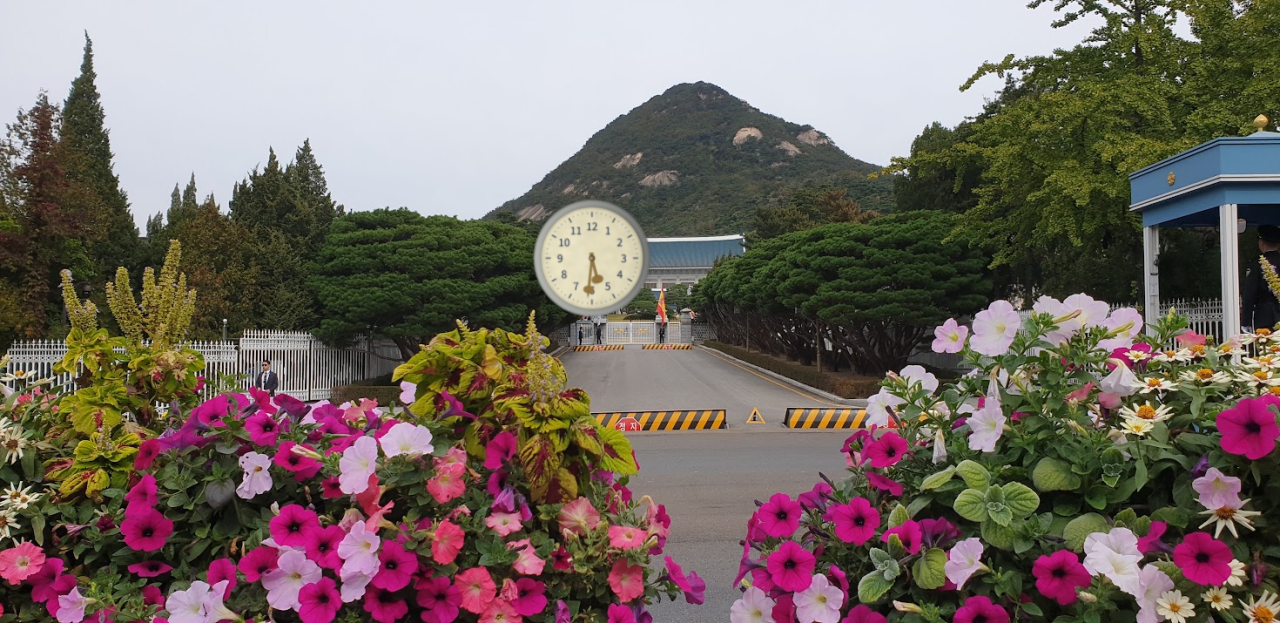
**5:31**
